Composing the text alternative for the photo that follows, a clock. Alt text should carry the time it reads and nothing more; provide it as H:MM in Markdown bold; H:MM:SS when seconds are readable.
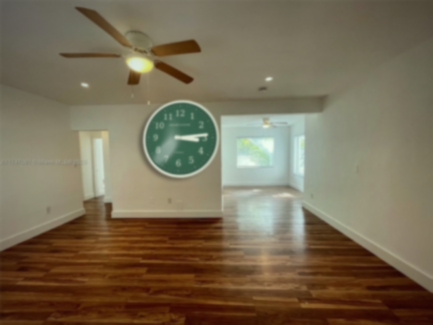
**3:14**
